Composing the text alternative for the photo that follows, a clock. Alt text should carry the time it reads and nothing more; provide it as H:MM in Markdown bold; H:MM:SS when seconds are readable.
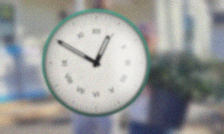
**12:50**
